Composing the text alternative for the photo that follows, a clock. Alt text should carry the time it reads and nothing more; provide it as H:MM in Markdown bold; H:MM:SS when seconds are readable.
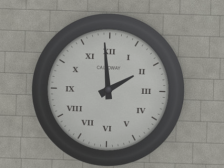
**1:59**
